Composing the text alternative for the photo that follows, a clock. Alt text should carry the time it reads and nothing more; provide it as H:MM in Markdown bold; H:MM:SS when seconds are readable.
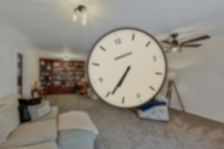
**7:39**
